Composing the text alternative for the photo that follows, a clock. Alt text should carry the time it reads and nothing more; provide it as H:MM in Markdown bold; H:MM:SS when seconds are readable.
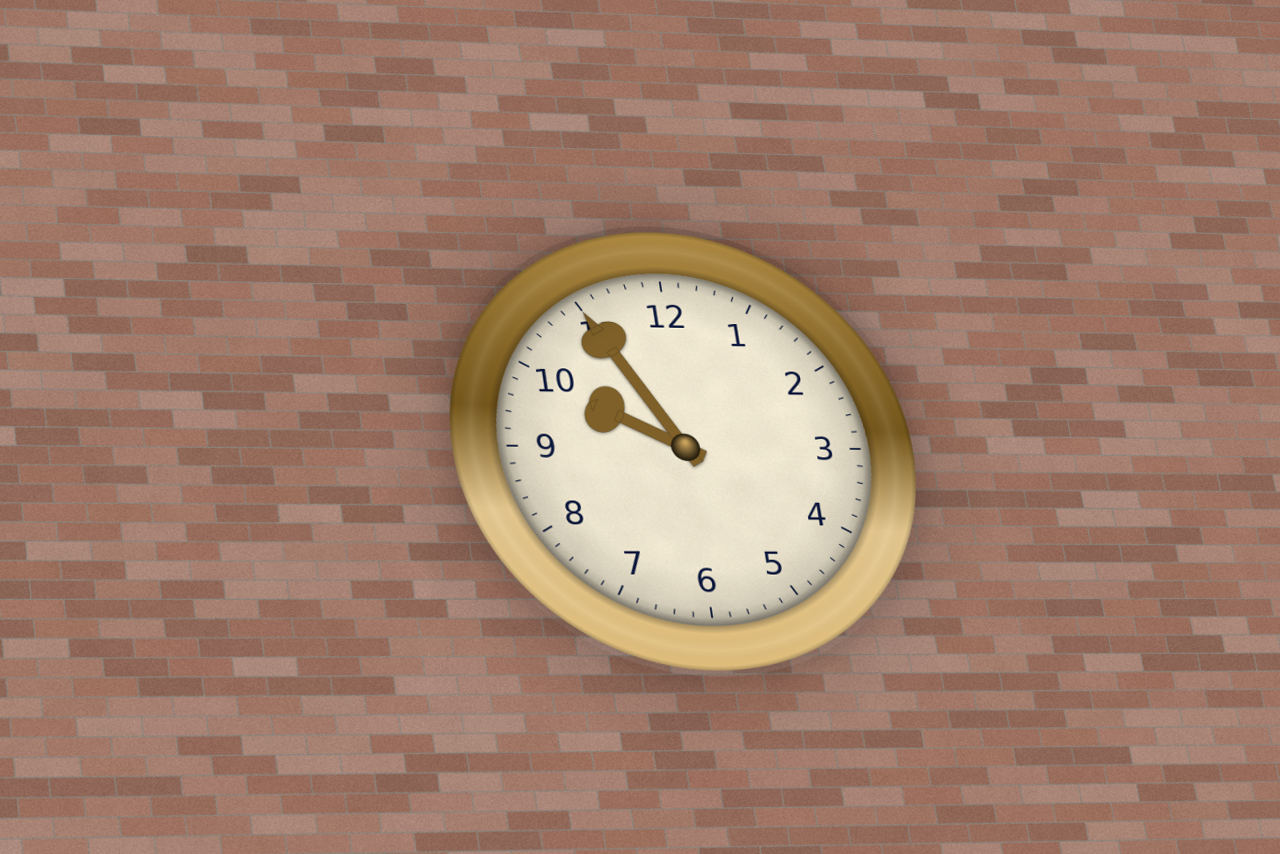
**9:55**
